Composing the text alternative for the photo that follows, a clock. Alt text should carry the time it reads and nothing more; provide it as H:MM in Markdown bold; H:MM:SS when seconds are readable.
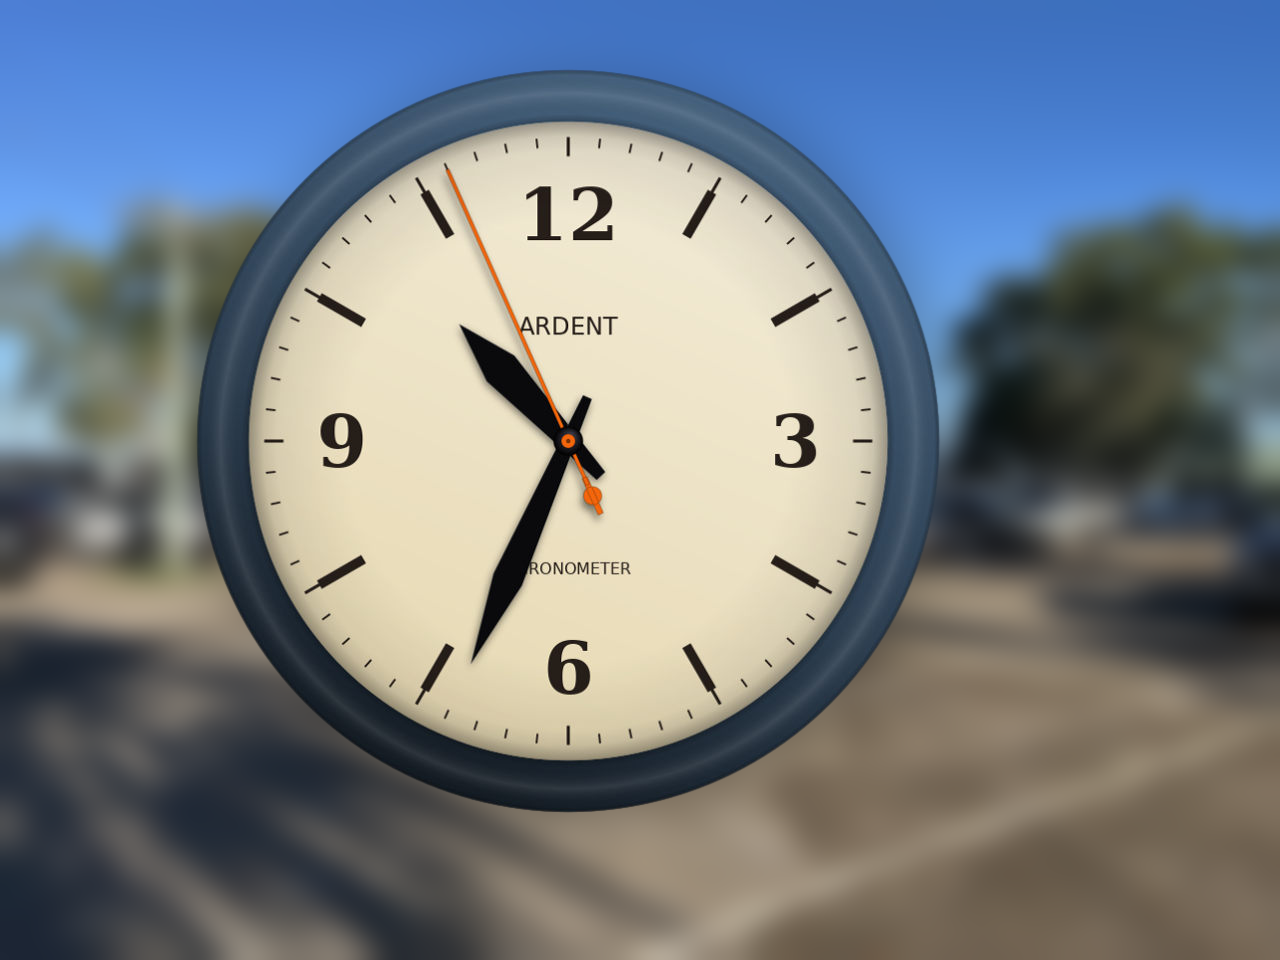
**10:33:56**
